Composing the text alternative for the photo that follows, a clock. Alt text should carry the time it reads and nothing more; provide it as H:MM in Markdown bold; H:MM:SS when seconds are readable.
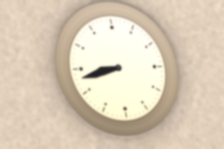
**8:43**
